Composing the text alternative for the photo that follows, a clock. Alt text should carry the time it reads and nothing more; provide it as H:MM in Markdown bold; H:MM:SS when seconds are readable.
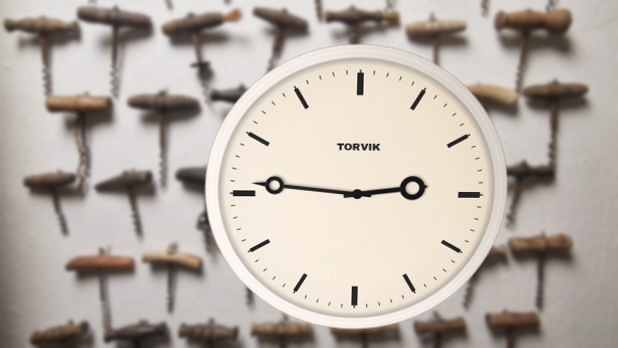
**2:46**
